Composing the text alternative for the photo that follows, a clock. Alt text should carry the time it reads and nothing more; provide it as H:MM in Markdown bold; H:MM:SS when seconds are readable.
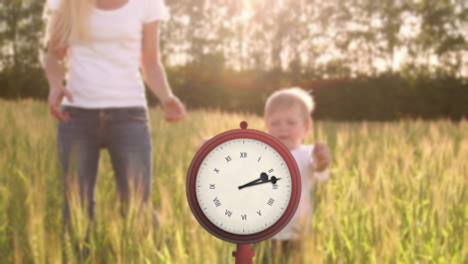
**2:13**
